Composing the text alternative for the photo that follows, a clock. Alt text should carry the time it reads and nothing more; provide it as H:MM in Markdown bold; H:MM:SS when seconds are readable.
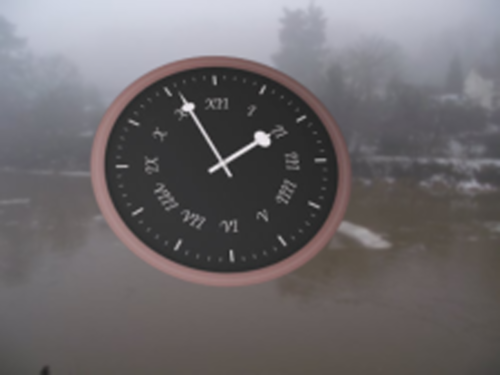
**1:56**
